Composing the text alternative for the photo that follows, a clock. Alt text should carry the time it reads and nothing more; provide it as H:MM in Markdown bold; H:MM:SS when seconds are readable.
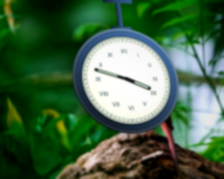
**3:48**
